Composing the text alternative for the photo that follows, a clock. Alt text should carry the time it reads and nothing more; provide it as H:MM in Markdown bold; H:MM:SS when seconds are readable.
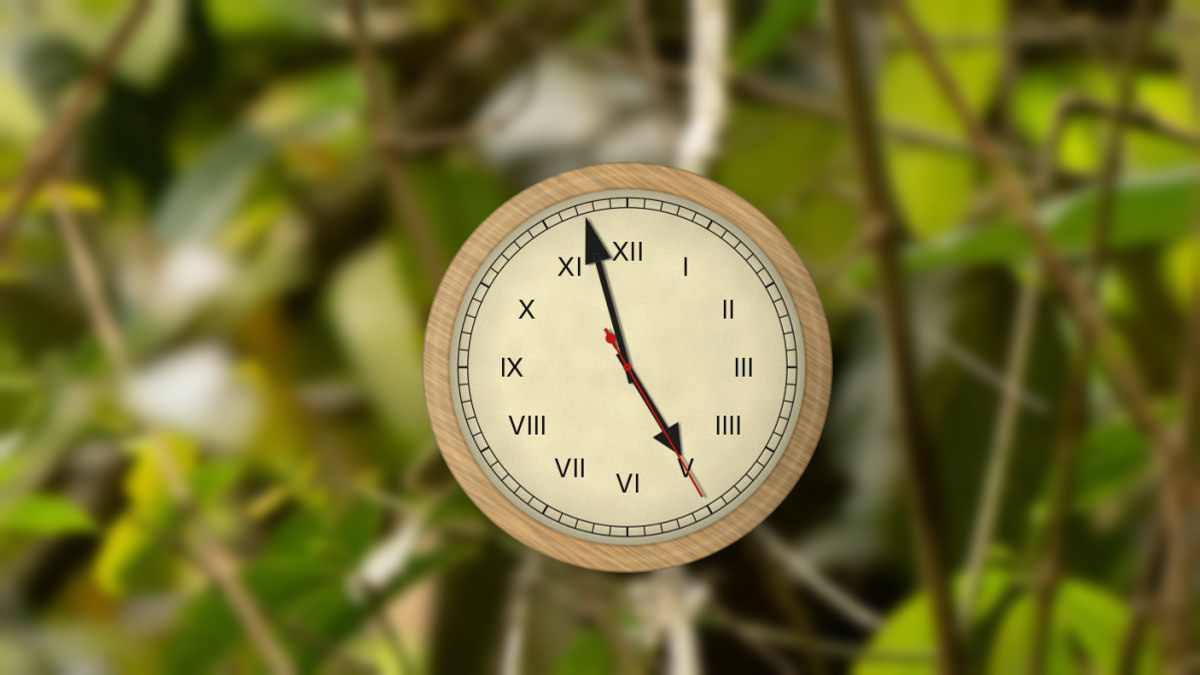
**4:57:25**
